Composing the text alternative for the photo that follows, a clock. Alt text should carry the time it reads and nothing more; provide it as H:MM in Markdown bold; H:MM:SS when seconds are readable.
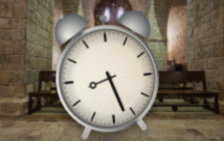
**8:27**
